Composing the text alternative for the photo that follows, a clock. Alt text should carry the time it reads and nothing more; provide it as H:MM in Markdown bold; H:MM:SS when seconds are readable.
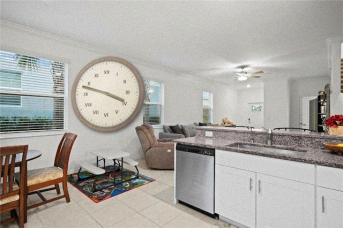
**3:48**
